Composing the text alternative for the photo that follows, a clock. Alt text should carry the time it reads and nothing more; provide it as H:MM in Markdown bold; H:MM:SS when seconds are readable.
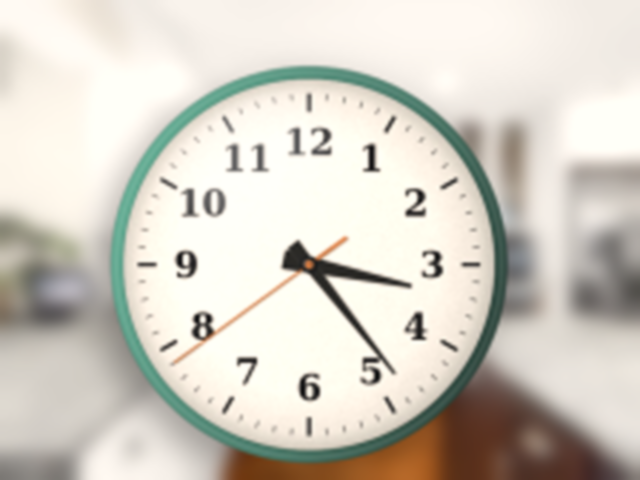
**3:23:39**
